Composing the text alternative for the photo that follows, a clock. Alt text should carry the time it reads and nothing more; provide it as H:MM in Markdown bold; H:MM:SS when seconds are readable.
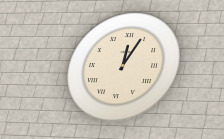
**12:04**
